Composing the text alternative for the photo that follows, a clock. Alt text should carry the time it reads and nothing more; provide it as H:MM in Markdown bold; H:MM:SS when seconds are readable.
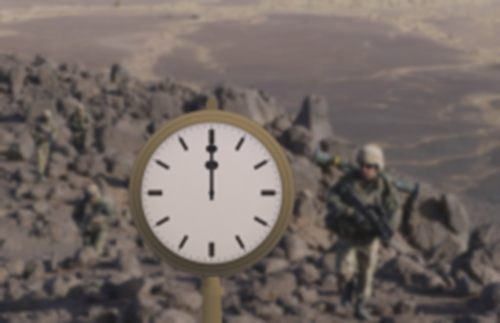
**12:00**
